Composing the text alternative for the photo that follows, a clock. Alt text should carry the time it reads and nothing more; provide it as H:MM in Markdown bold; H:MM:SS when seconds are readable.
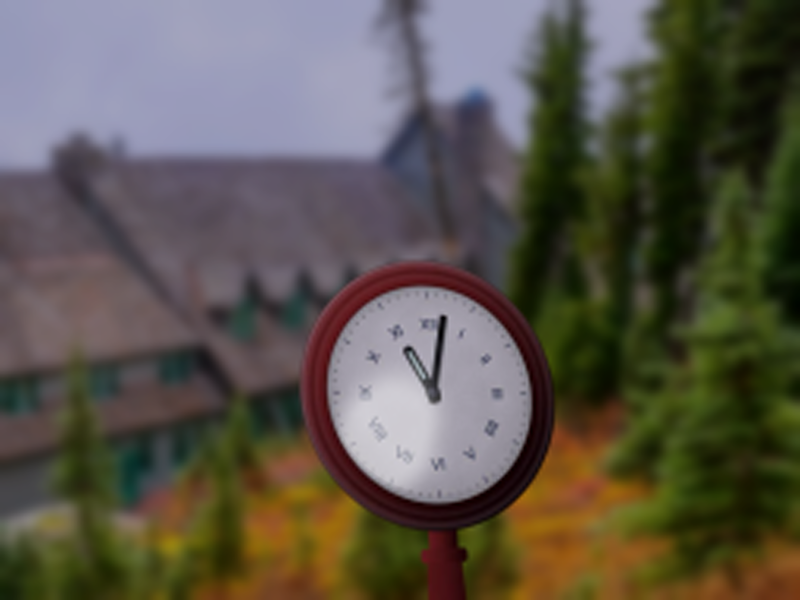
**11:02**
